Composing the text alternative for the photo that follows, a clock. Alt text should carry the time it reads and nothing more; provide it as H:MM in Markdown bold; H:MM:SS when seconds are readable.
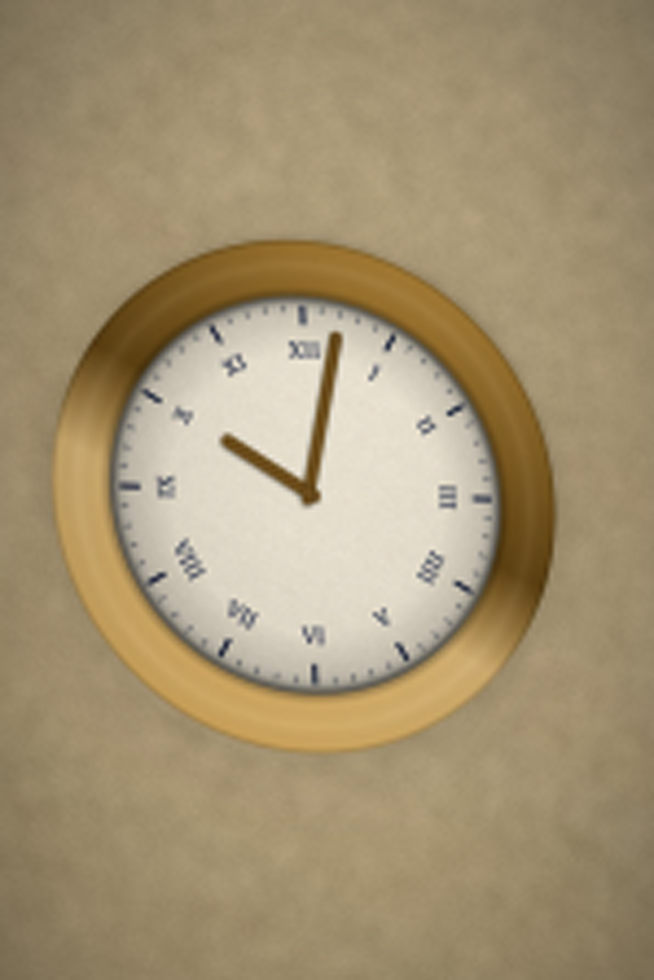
**10:02**
